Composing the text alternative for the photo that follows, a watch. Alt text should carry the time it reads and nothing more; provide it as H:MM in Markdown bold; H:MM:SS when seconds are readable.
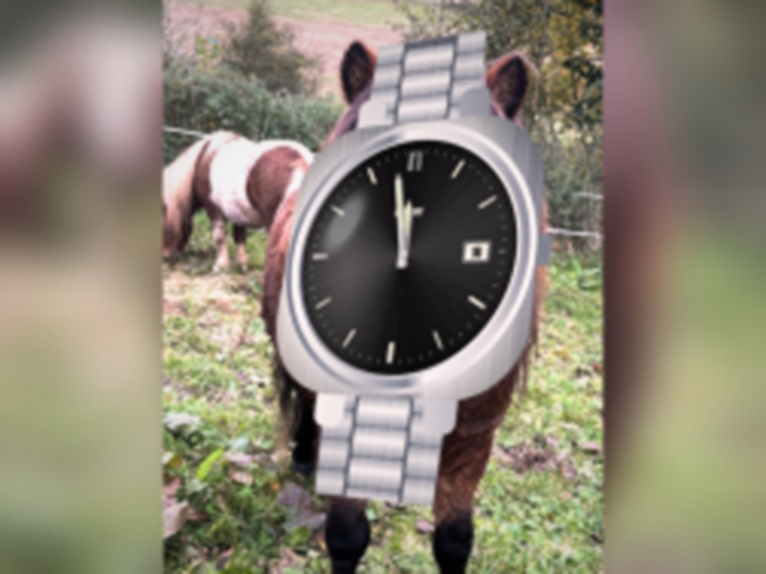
**11:58**
